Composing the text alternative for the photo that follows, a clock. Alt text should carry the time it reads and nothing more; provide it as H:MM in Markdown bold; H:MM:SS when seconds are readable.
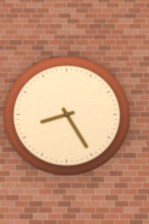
**8:25**
